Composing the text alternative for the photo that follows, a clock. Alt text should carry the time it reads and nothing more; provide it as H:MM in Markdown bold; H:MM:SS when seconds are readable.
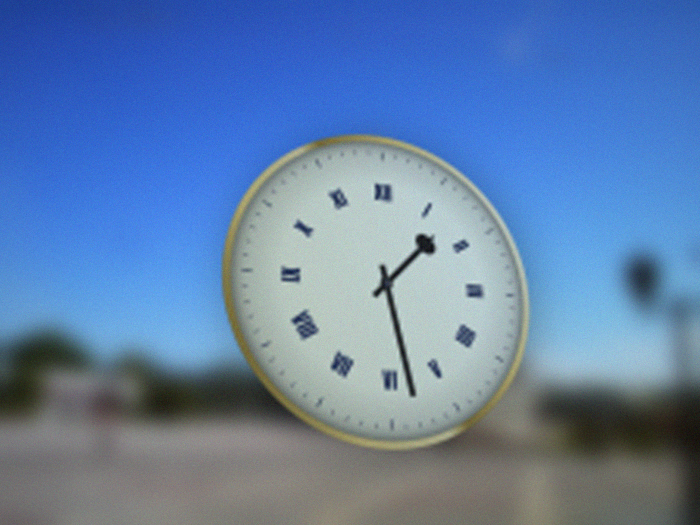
**1:28**
